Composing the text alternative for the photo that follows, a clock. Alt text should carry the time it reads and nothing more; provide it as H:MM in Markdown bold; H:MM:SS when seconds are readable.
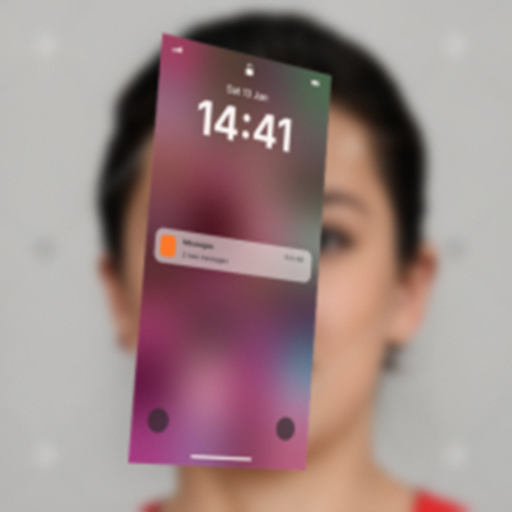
**14:41**
